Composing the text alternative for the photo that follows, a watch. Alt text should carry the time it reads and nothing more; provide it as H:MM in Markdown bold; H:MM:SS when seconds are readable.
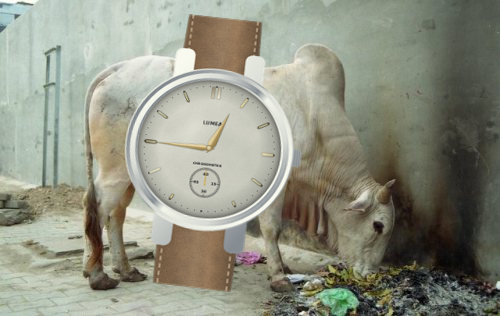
**12:45**
